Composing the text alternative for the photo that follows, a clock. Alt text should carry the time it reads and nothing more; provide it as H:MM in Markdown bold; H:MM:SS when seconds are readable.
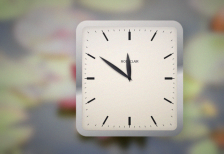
**11:51**
